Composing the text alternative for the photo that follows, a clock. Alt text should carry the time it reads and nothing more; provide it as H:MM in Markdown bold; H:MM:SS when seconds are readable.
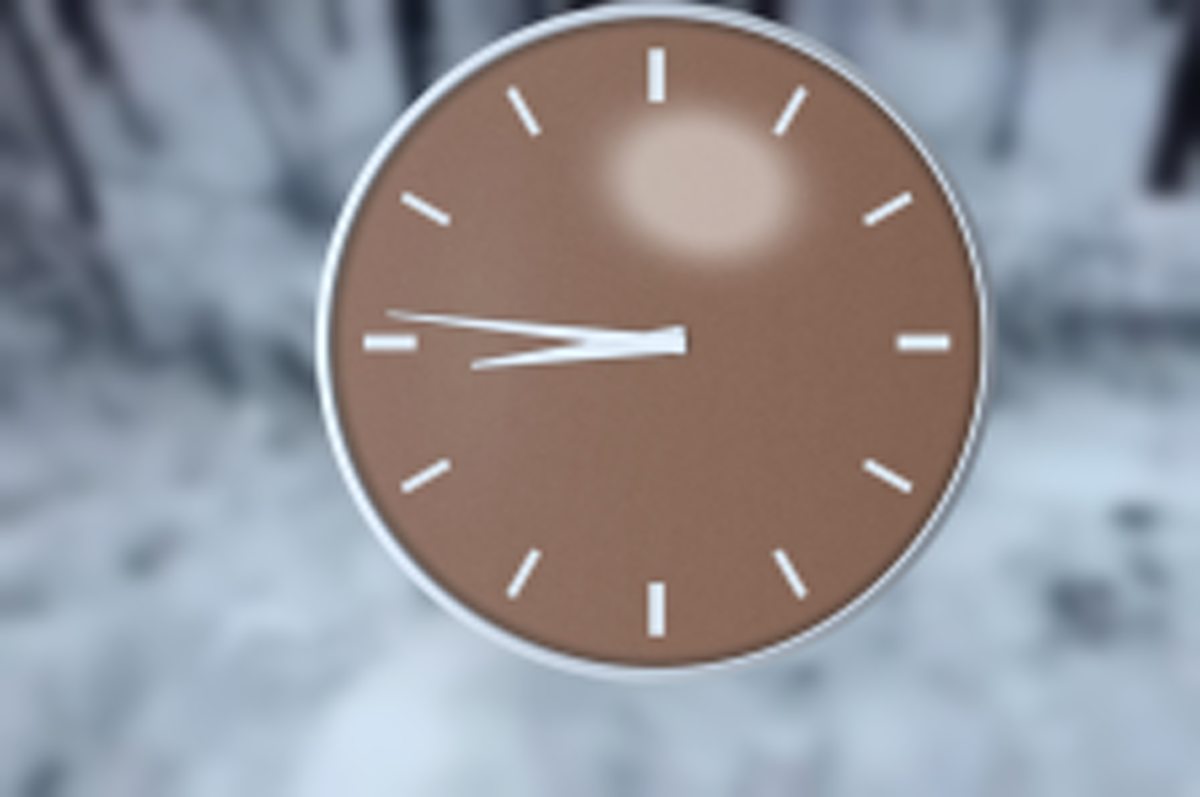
**8:46**
